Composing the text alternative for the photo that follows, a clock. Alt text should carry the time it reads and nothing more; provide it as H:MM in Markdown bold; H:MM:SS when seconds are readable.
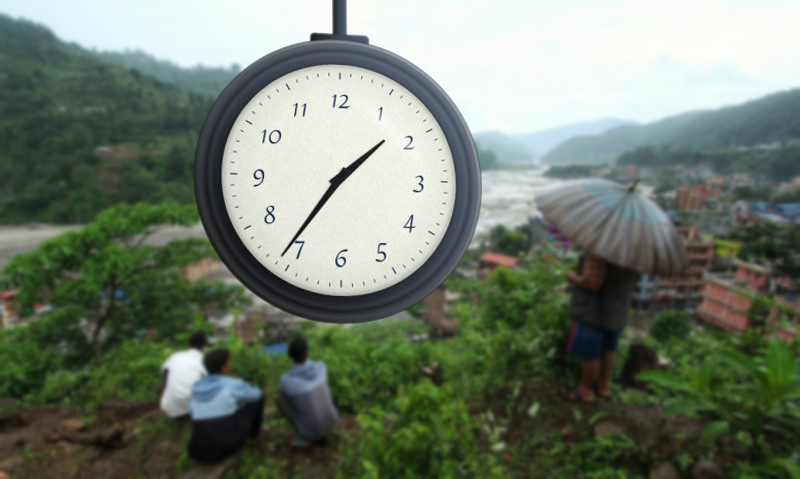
**1:36**
